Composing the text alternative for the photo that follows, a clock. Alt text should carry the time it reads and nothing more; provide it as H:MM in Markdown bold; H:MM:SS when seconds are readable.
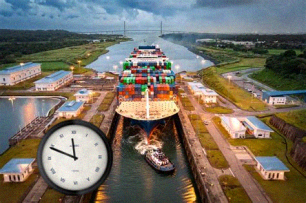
**11:49**
